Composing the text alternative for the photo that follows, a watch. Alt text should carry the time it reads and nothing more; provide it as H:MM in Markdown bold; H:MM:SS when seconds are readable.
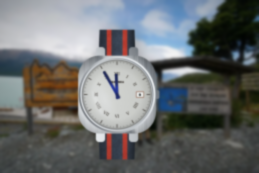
**11:55**
